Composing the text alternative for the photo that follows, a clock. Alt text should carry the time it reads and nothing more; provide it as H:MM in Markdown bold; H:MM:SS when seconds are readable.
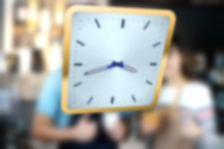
**3:42**
